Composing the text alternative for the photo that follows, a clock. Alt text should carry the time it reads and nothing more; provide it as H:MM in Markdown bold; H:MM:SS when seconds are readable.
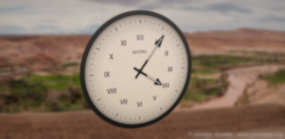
**4:06**
